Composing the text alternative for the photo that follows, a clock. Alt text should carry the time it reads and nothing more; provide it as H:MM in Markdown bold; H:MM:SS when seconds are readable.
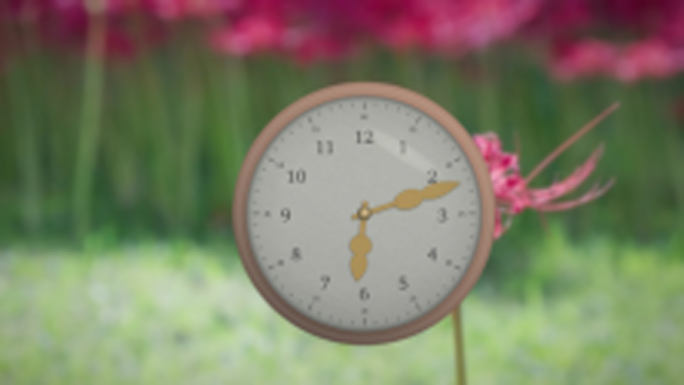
**6:12**
